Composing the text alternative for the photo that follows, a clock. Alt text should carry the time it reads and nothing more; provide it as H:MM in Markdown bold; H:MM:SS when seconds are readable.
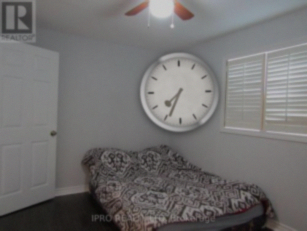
**7:34**
